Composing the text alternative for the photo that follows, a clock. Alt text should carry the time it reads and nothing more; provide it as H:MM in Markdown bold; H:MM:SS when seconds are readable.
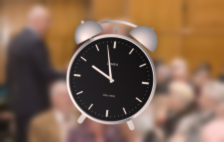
**9:58**
